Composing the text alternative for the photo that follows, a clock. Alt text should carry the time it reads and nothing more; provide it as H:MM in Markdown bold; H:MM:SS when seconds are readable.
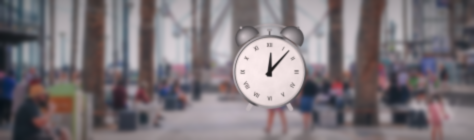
**12:07**
